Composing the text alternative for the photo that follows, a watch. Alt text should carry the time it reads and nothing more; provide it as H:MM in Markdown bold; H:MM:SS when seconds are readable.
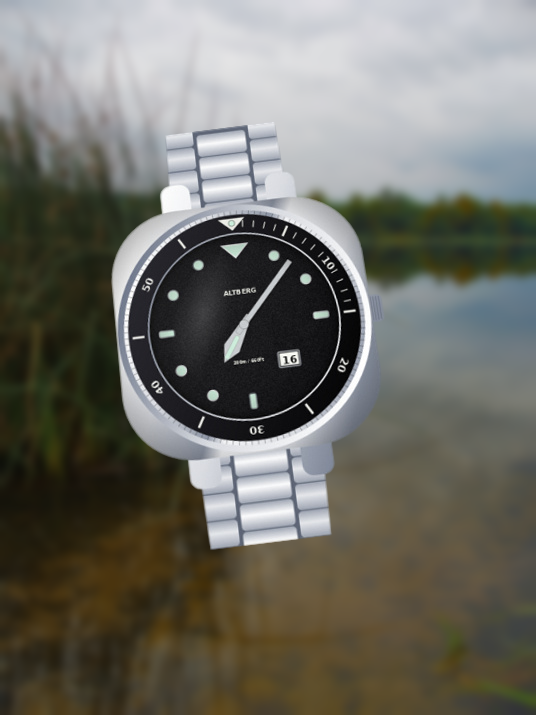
**7:07**
